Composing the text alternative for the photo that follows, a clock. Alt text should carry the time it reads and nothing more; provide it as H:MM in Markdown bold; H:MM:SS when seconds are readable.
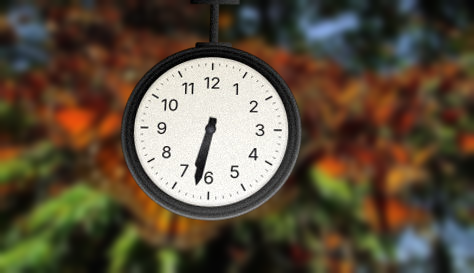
**6:32**
